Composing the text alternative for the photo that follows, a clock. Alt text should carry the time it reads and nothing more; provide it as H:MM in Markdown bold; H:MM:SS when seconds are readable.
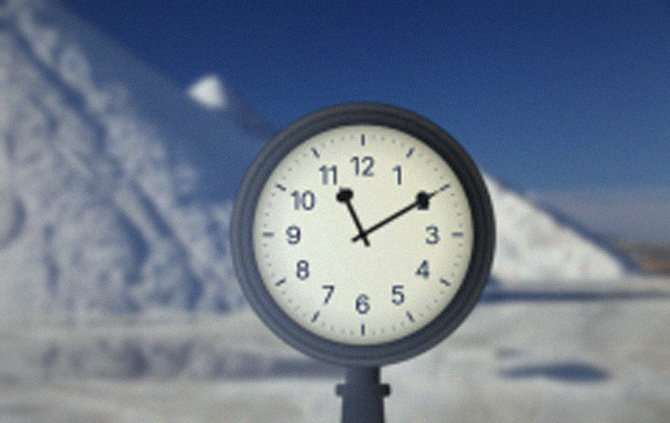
**11:10**
